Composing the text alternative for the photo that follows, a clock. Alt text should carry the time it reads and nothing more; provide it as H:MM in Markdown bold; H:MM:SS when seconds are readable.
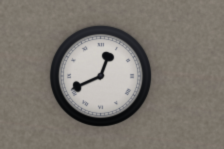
**12:41**
